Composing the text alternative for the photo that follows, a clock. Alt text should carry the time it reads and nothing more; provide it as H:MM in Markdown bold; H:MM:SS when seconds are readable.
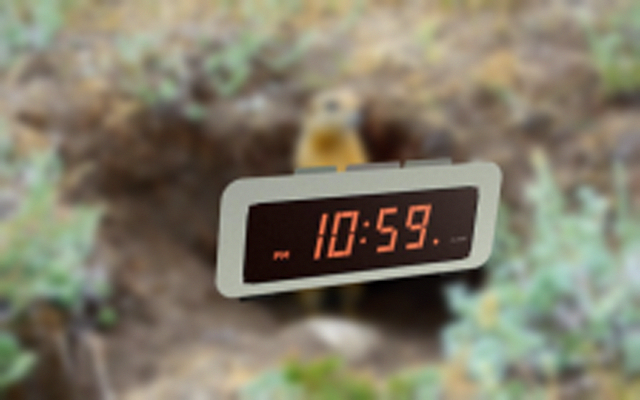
**10:59**
